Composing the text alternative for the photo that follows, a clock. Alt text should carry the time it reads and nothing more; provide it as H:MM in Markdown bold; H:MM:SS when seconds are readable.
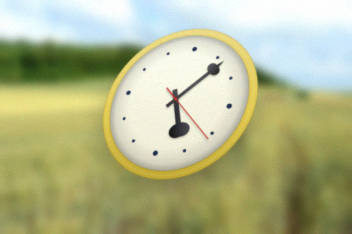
**5:06:21**
